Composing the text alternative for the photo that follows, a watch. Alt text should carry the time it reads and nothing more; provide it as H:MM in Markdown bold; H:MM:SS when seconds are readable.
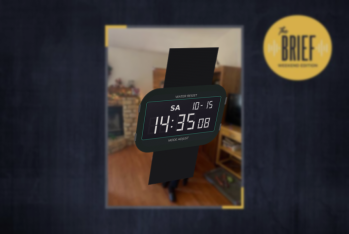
**14:35:08**
